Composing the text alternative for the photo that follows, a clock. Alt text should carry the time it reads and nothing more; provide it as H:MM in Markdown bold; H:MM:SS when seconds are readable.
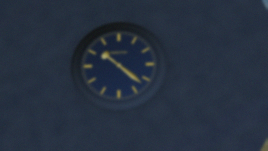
**10:22**
